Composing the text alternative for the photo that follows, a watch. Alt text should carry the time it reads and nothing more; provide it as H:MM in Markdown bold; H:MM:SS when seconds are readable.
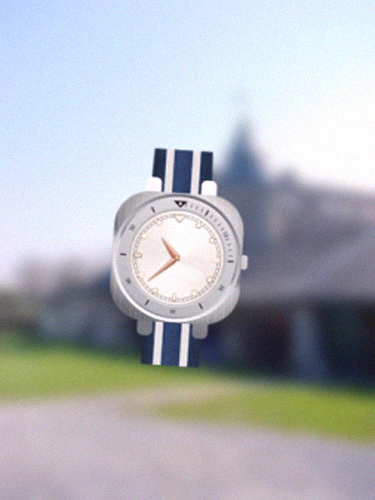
**10:38**
